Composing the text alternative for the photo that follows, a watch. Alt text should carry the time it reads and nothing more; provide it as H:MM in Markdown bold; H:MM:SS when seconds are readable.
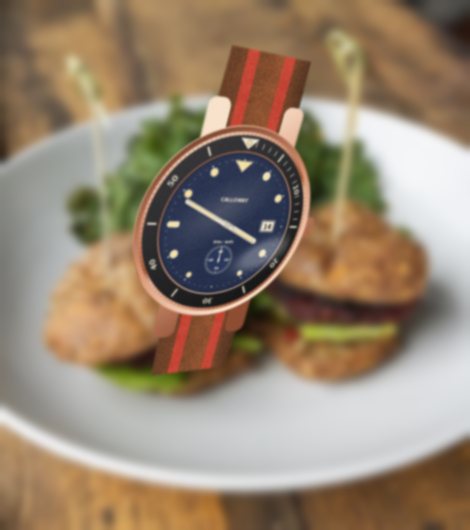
**3:49**
